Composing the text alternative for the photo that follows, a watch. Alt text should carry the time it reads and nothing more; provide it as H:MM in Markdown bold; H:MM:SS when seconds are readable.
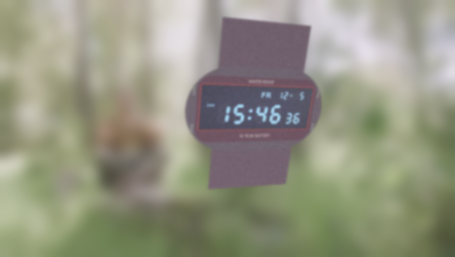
**15:46:36**
